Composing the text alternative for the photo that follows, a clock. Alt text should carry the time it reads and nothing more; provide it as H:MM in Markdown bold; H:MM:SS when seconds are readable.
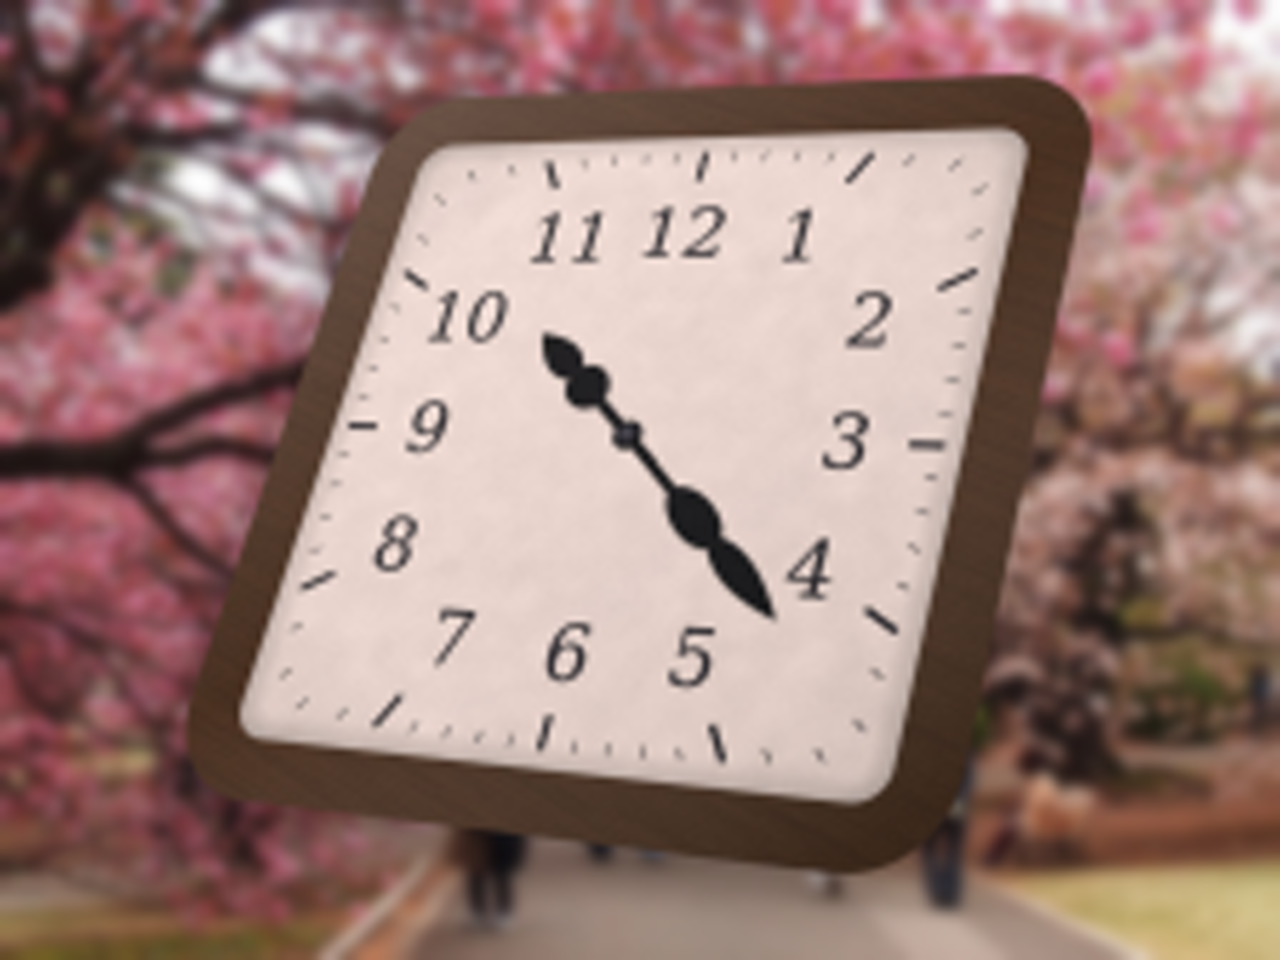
**10:22**
